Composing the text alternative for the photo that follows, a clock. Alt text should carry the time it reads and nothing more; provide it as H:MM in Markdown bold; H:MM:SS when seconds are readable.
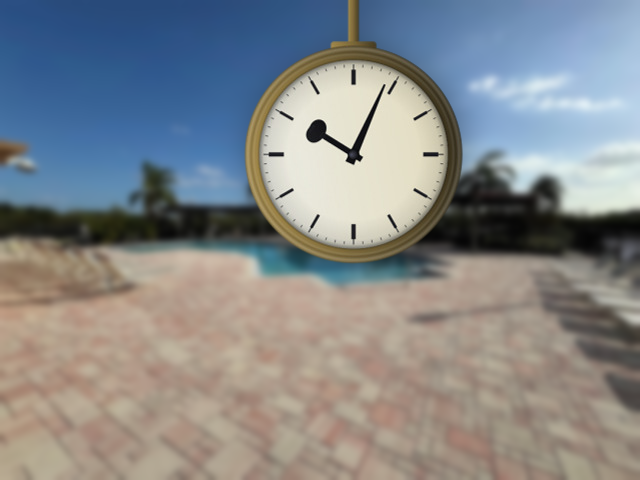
**10:04**
